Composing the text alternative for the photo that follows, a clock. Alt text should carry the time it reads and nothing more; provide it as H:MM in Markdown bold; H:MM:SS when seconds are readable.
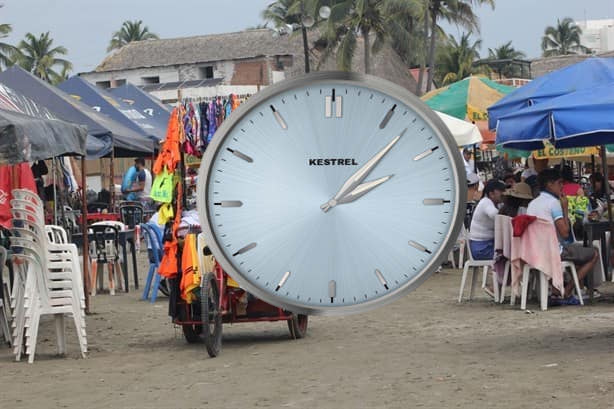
**2:07**
